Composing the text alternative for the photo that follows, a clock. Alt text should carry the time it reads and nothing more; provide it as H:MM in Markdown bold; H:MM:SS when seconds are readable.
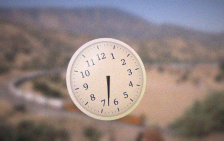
**6:33**
